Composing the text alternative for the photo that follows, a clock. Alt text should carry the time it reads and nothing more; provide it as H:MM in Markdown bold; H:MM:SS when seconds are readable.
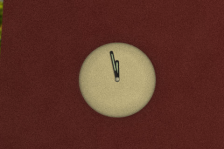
**11:58**
